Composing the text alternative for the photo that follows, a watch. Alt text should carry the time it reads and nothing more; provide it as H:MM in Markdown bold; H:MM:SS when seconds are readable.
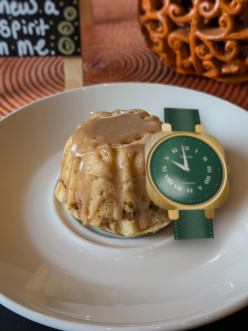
**9:59**
